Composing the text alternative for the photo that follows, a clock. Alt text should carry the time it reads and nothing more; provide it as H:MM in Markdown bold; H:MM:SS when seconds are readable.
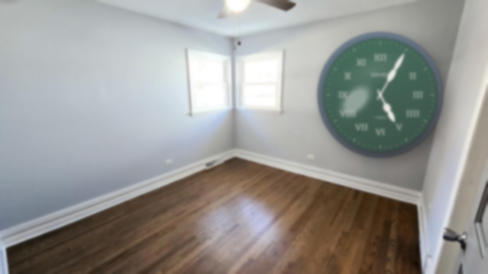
**5:05**
